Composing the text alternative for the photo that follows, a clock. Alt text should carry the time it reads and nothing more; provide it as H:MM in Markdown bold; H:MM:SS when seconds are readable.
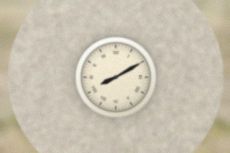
**8:10**
